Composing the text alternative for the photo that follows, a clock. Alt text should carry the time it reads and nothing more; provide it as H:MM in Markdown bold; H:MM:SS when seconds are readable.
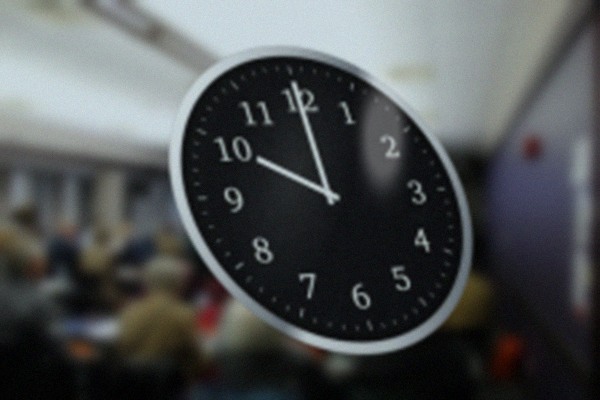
**10:00**
